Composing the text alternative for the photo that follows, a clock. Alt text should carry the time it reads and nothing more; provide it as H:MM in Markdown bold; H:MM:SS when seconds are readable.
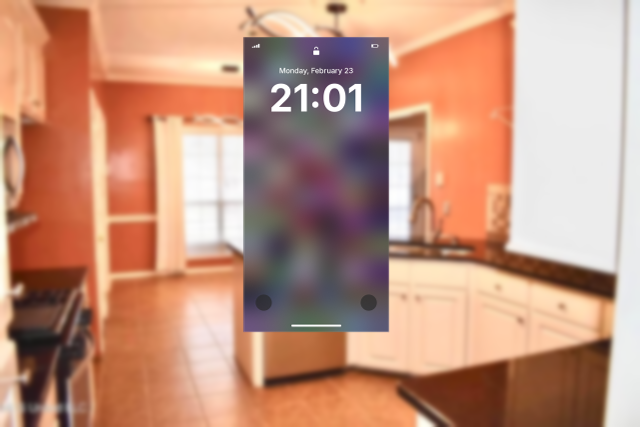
**21:01**
